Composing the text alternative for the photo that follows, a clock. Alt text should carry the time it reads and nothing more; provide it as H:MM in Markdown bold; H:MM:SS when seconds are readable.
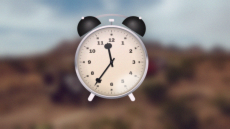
**11:36**
